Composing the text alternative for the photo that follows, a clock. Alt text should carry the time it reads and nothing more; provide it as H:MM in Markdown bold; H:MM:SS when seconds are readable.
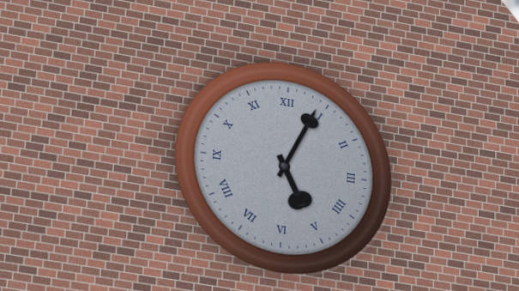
**5:04**
